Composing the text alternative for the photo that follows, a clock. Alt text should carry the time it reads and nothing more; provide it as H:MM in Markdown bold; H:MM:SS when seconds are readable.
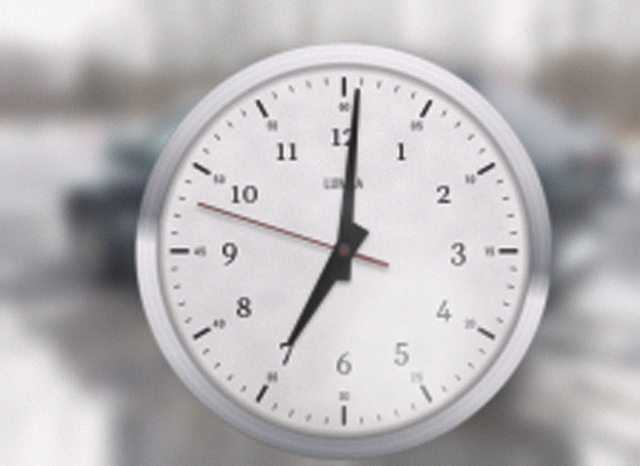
**7:00:48**
